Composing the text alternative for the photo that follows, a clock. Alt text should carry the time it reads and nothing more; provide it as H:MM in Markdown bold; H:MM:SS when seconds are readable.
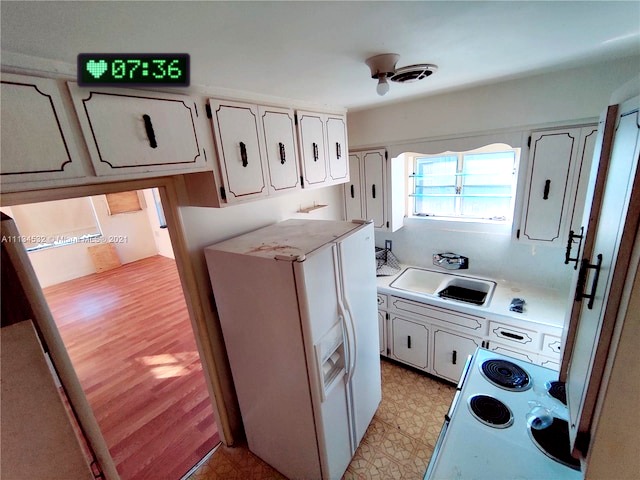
**7:36**
